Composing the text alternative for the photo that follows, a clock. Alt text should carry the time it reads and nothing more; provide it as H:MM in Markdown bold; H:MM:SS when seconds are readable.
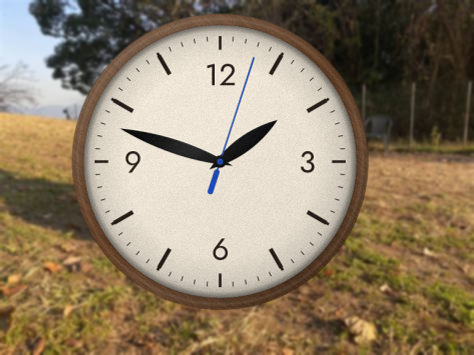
**1:48:03**
